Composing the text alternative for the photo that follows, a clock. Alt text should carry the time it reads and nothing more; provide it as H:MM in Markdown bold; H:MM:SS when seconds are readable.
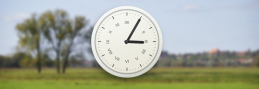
**3:05**
